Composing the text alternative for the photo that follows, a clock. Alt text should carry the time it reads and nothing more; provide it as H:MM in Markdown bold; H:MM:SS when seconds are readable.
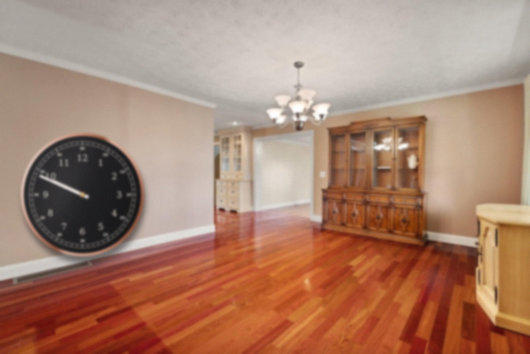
**9:49**
